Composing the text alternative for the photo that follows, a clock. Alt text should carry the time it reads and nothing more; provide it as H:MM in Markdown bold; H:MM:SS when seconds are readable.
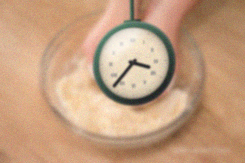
**3:37**
